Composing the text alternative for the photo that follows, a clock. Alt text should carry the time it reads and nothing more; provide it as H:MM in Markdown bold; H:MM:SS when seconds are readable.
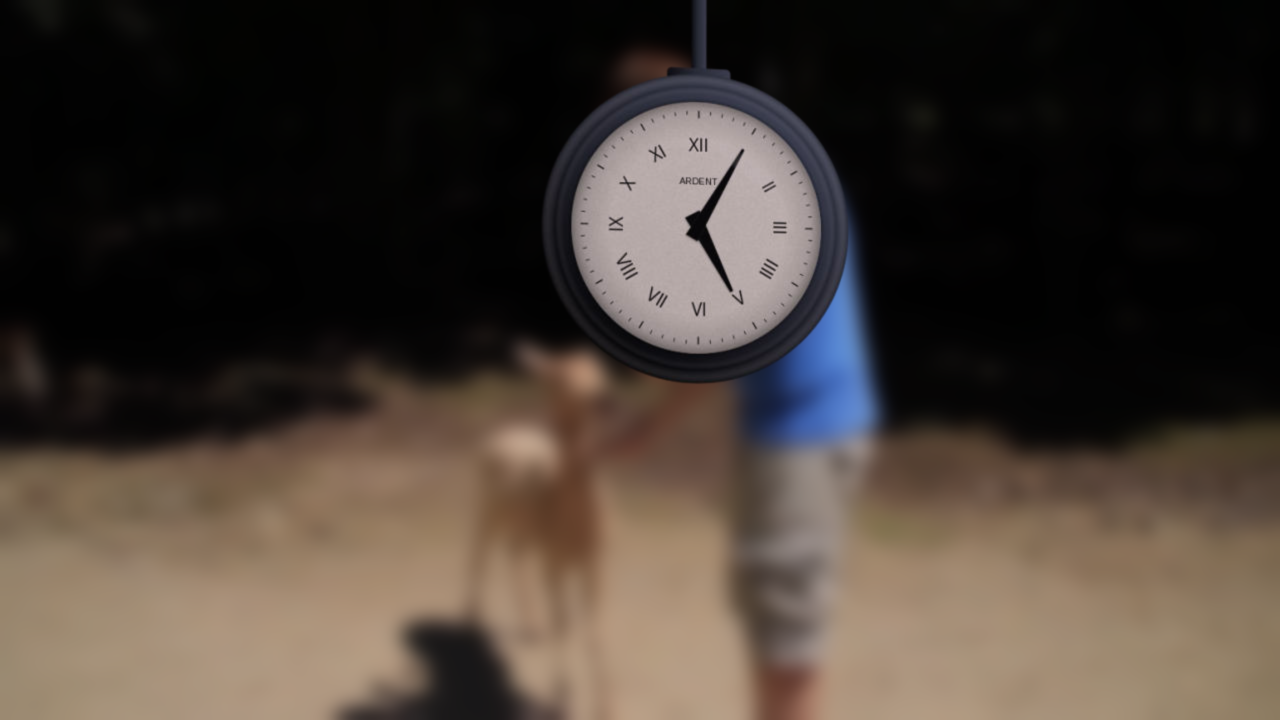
**5:05**
